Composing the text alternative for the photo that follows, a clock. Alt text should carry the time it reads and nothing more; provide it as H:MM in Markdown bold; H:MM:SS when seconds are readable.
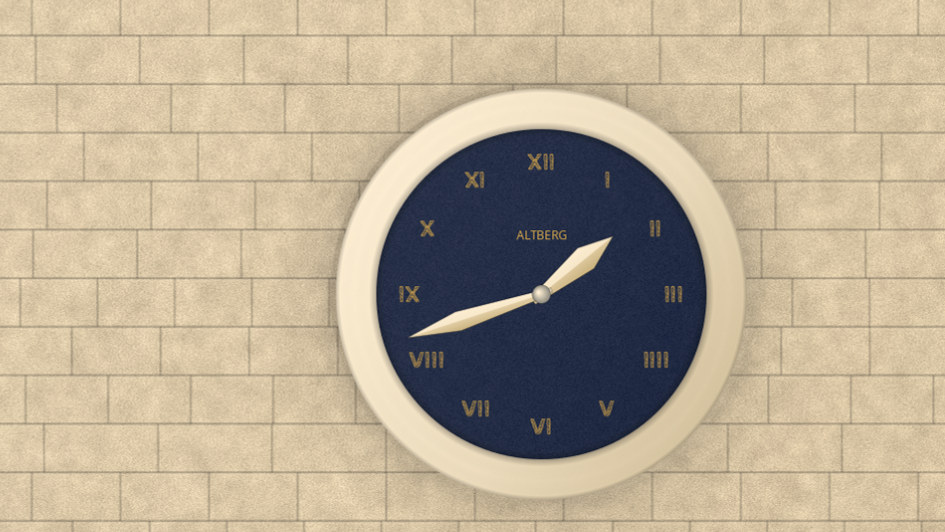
**1:42**
